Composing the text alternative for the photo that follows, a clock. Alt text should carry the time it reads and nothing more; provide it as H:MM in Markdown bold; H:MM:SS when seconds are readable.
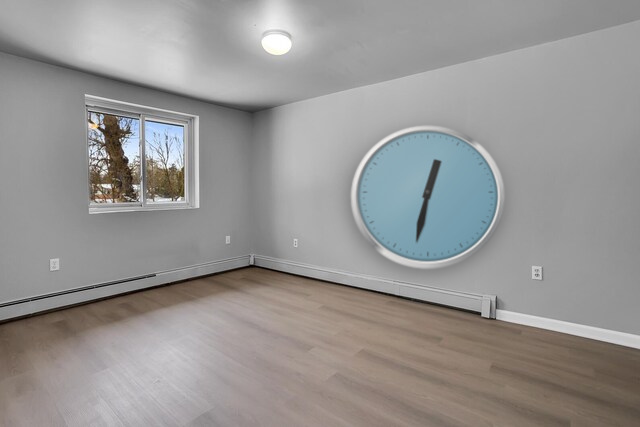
**12:32**
